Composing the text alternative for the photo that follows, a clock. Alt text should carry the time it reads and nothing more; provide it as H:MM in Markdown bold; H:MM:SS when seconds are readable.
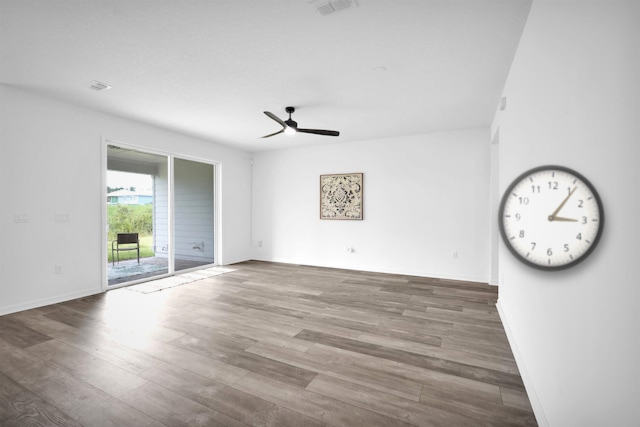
**3:06**
